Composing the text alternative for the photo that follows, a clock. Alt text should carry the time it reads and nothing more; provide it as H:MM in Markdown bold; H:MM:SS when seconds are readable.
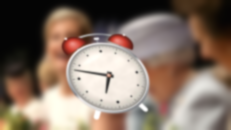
**6:48**
